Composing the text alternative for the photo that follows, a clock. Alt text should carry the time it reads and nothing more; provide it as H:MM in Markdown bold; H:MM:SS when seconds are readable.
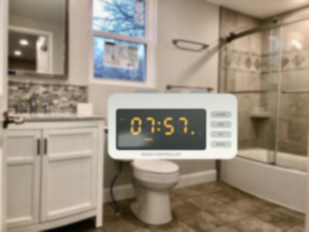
**7:57**
